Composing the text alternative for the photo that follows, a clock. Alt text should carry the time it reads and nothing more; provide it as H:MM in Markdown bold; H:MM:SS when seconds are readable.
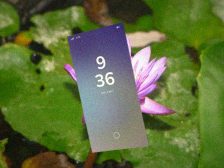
**9:36**
